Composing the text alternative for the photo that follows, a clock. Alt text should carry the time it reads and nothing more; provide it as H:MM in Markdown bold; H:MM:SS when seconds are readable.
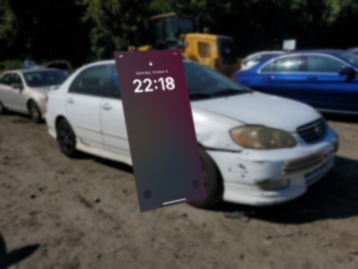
**22:18**
